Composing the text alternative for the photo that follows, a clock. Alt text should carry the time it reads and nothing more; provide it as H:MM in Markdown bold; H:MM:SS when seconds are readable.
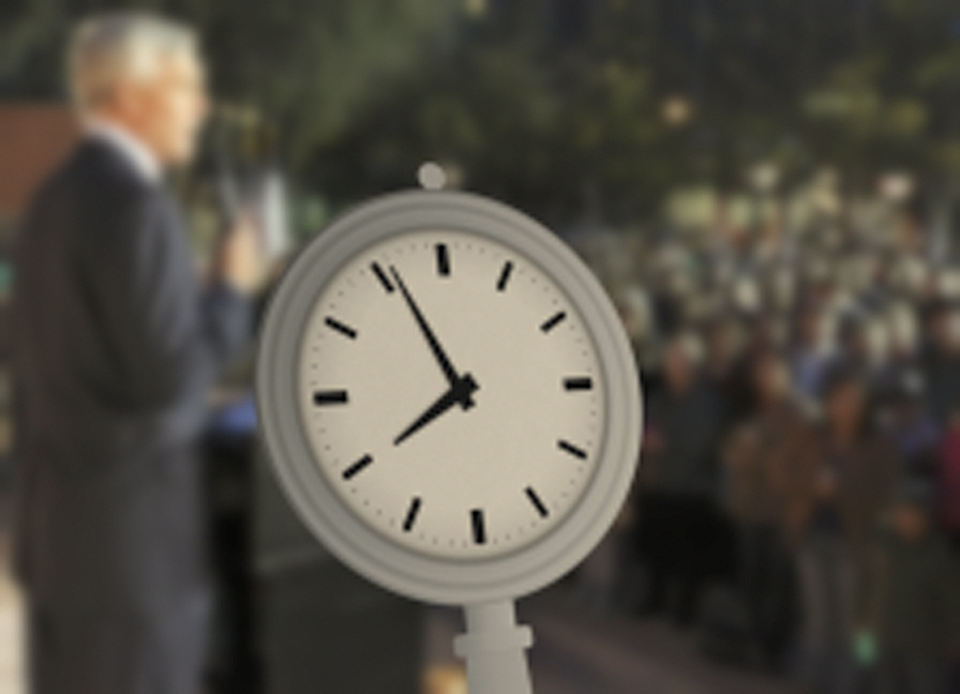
**7:56**
